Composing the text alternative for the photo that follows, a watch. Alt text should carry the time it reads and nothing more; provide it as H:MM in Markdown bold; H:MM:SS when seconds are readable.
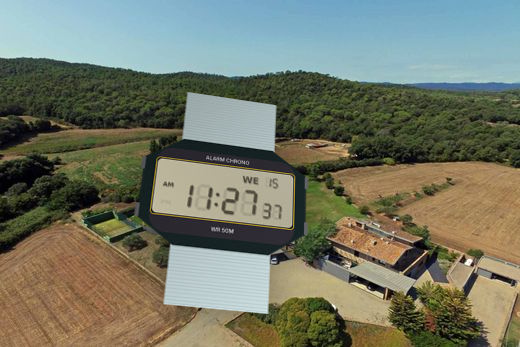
**11:27:37**
